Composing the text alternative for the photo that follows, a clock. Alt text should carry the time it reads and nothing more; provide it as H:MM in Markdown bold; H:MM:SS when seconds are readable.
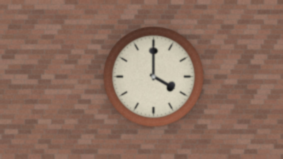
**4:00**
